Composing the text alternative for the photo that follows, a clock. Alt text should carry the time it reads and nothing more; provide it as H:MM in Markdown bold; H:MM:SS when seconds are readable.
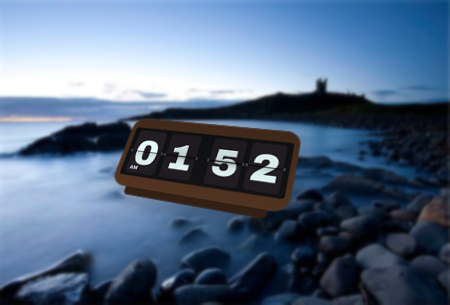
**1:52**
